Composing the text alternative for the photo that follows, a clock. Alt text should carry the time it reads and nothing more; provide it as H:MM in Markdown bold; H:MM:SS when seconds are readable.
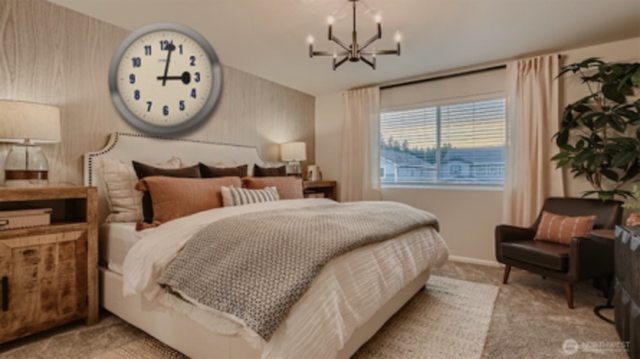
**3:02**
